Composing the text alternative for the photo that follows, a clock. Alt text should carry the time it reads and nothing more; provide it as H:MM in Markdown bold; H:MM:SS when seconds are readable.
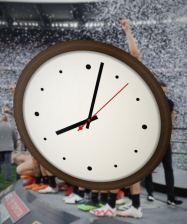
**8:02:07**
